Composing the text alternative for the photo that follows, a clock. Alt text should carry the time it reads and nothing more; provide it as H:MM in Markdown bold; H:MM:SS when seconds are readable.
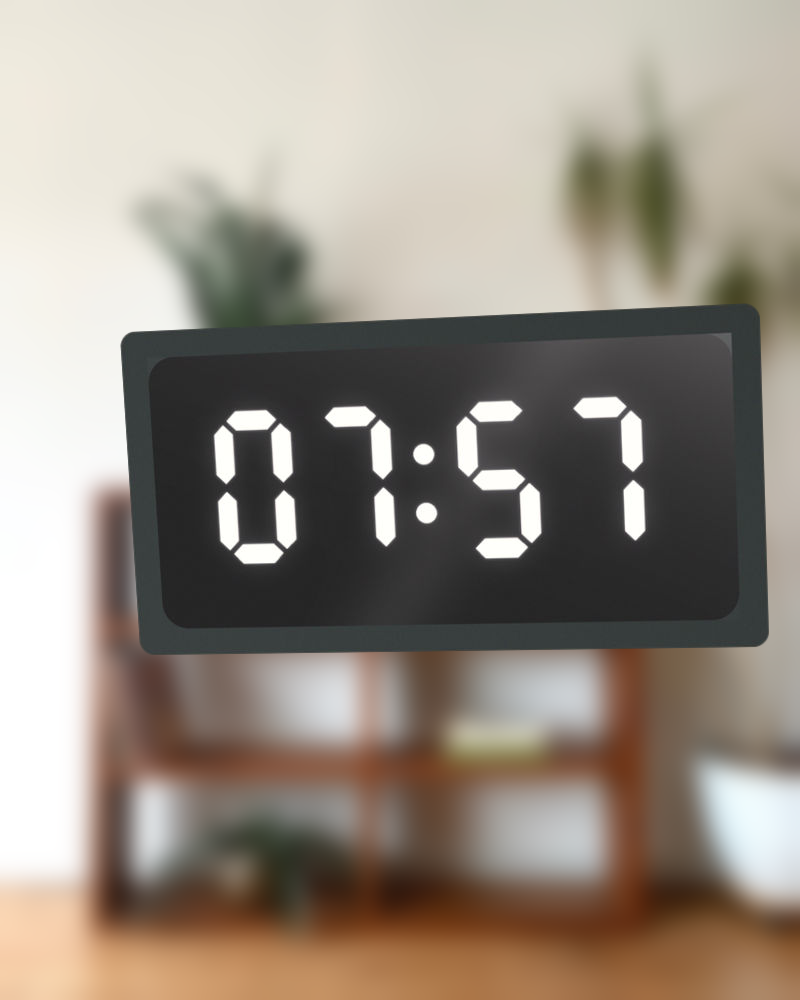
**7:57**
